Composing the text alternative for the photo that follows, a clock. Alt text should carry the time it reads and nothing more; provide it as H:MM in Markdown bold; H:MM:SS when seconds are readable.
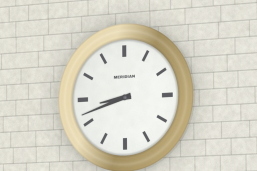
**8:42**
